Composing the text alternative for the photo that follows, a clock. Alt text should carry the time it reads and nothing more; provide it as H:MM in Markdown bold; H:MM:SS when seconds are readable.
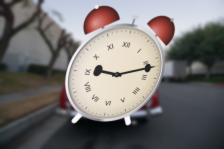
**9:12**
